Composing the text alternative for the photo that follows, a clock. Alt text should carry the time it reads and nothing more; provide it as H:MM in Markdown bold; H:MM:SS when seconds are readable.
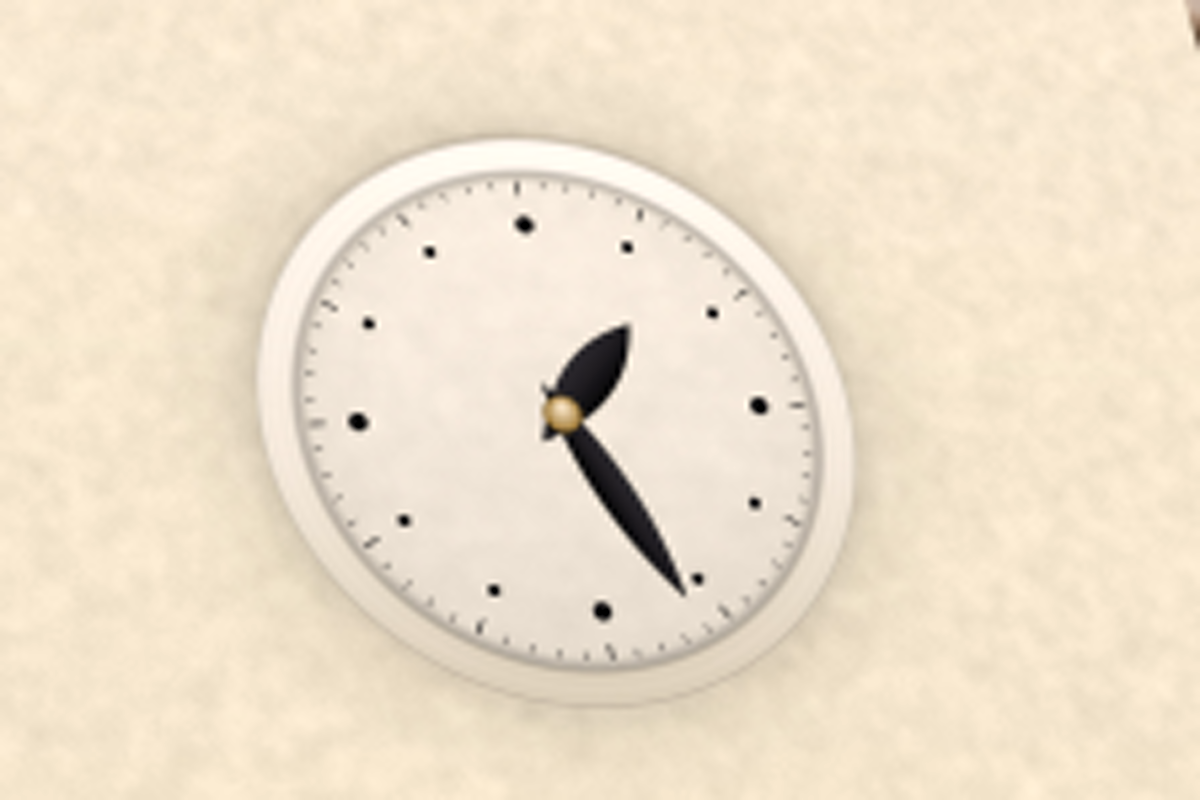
**1:26**
